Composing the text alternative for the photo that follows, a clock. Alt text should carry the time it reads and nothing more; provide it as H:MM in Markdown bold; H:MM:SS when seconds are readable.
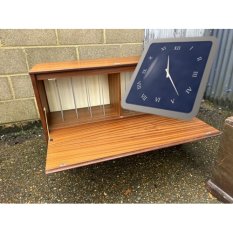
**11:23**
